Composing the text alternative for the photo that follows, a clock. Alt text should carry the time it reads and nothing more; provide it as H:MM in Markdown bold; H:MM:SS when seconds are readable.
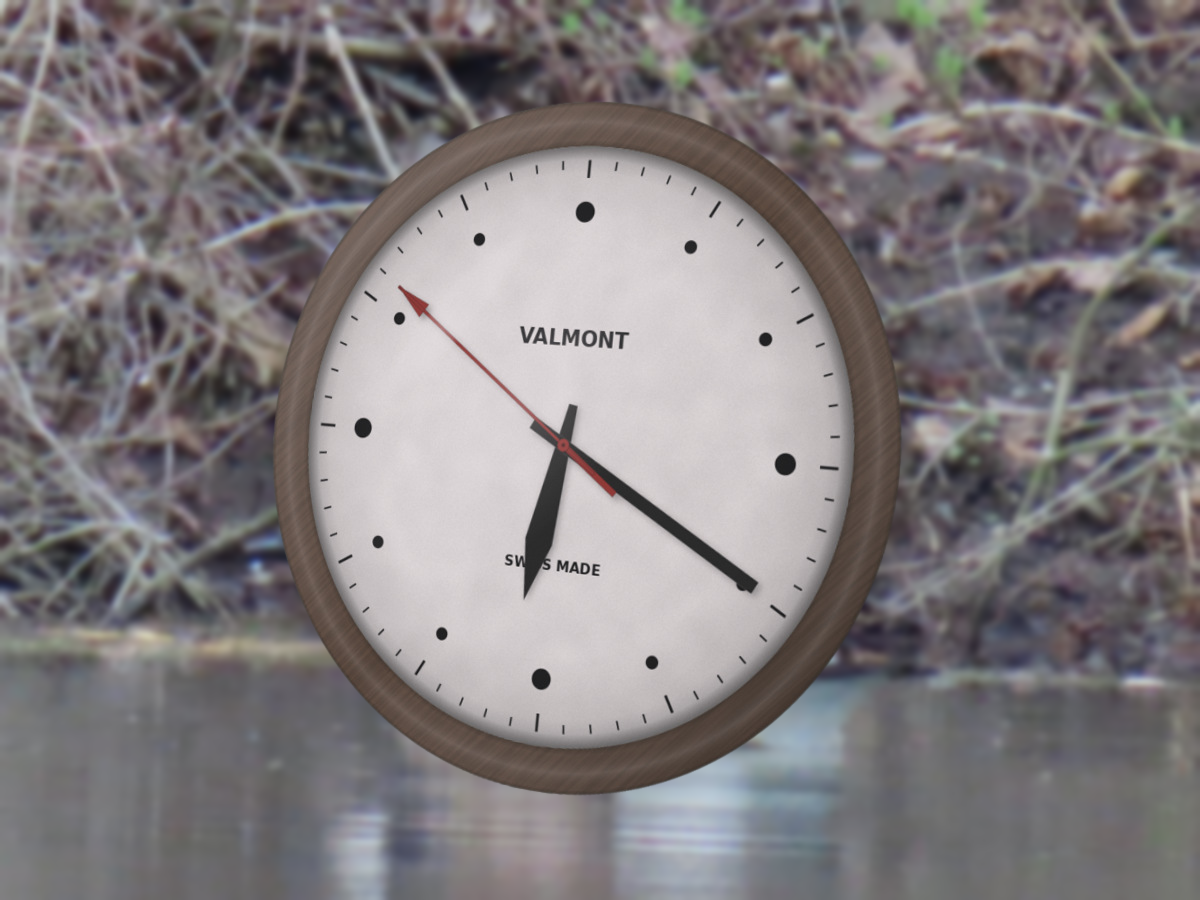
**6:19:51**
